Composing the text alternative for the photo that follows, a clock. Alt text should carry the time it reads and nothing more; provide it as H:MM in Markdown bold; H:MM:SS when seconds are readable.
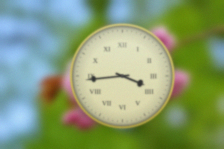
**3:44**
